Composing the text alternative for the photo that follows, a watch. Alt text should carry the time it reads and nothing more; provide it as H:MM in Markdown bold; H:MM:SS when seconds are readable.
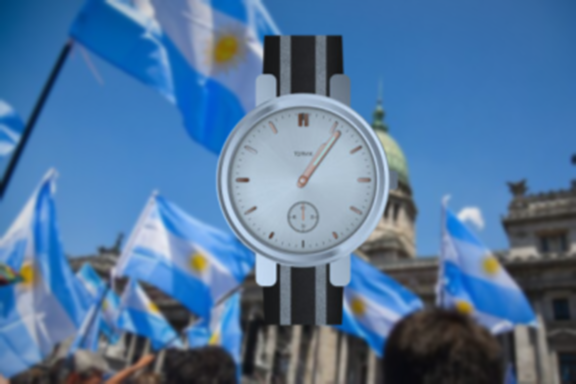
**1:06**
